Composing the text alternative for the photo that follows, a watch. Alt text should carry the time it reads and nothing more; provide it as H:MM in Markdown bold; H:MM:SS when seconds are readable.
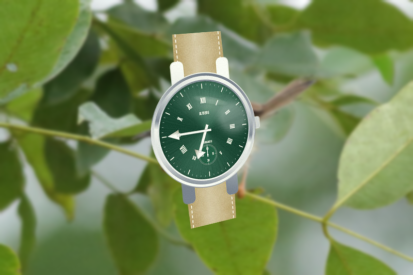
**6:45**
